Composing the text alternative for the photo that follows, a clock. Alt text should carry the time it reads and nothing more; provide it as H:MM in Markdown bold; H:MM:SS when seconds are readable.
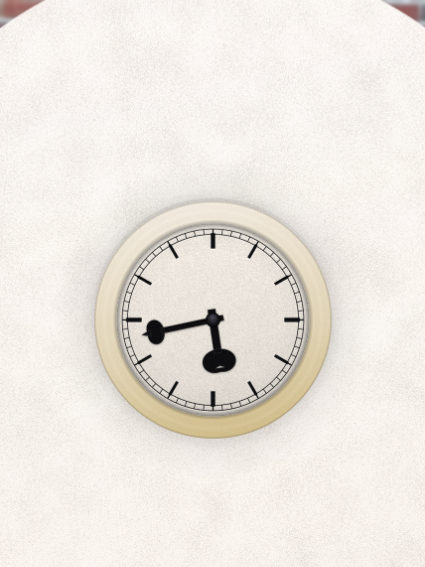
**5:43**
